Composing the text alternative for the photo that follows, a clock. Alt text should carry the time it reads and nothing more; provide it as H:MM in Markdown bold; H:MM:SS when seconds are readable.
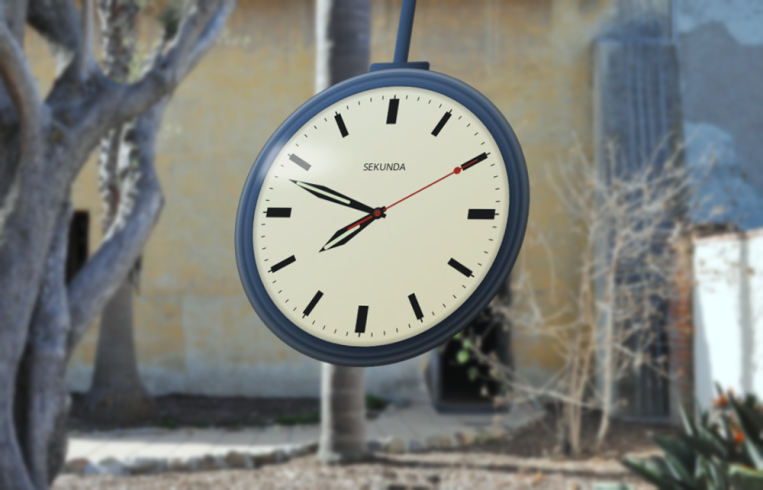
**7:48:10**
